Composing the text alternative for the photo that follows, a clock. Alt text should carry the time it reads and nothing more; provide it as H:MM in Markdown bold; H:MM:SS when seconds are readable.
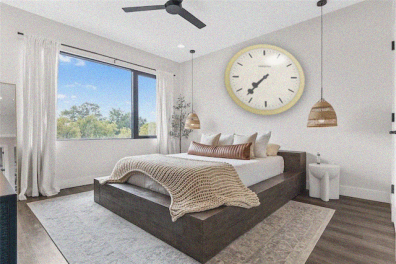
**7:37**
